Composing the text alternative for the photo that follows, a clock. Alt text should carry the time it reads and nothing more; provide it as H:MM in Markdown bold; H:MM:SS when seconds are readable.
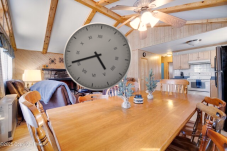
**4:41**
